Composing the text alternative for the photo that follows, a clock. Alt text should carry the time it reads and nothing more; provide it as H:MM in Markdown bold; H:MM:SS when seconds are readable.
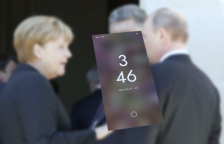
**3:46**
